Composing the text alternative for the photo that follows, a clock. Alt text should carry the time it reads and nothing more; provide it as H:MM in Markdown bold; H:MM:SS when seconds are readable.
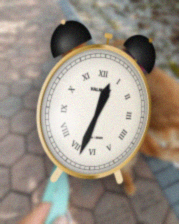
**12:33**
